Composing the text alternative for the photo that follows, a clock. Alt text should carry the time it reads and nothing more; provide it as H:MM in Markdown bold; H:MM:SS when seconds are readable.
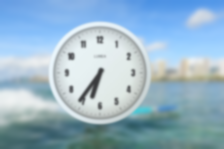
**6:36**
